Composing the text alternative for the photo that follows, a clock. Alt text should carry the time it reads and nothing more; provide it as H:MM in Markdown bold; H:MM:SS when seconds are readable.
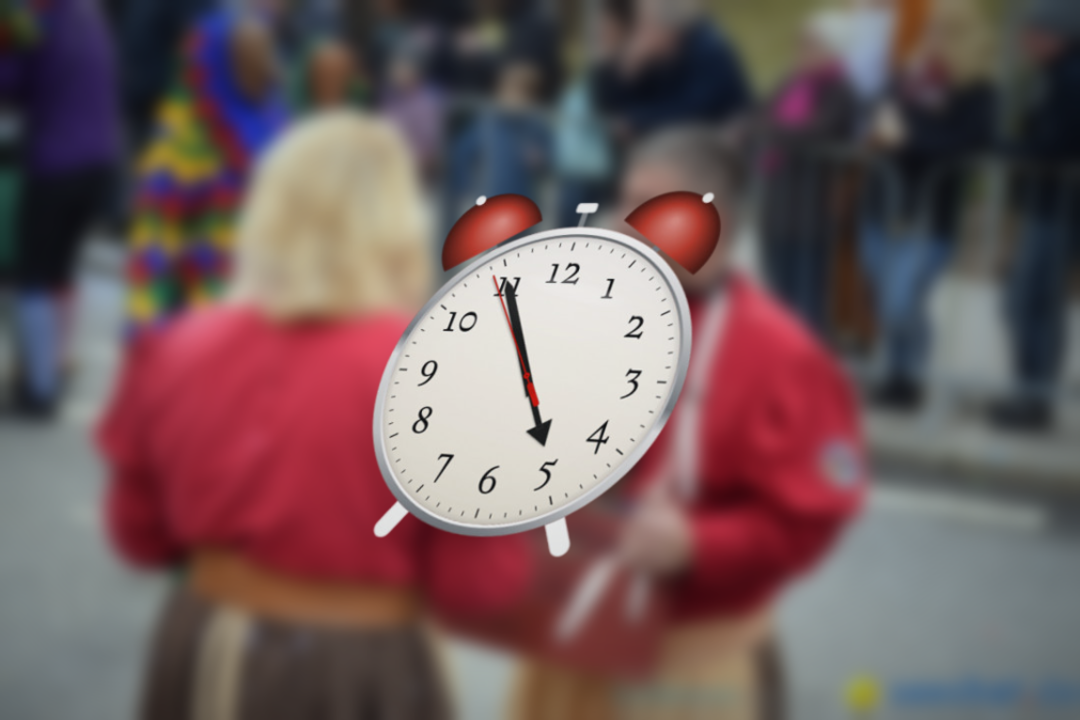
**4:54:54**
